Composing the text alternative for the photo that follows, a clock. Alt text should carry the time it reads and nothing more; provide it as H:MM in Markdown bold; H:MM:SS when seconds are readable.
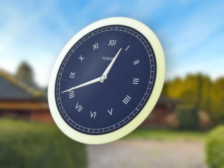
**12:41**
